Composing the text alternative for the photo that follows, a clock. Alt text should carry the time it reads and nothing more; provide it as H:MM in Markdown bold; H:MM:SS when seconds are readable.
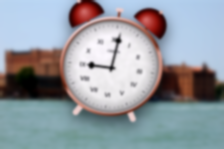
**9:01**
